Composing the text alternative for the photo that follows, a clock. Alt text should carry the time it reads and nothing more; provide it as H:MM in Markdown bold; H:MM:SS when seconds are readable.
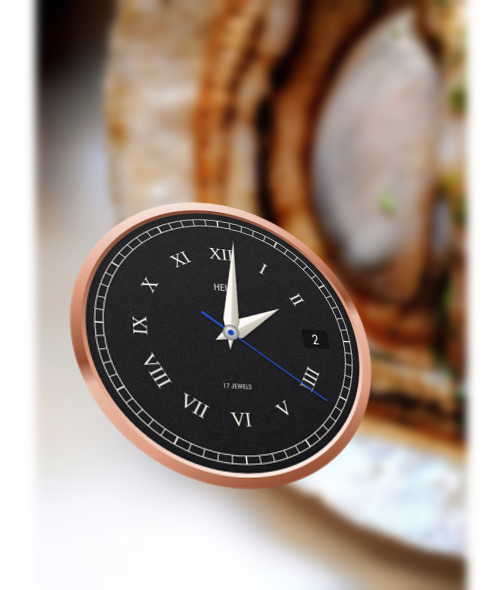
**2:01:21**
